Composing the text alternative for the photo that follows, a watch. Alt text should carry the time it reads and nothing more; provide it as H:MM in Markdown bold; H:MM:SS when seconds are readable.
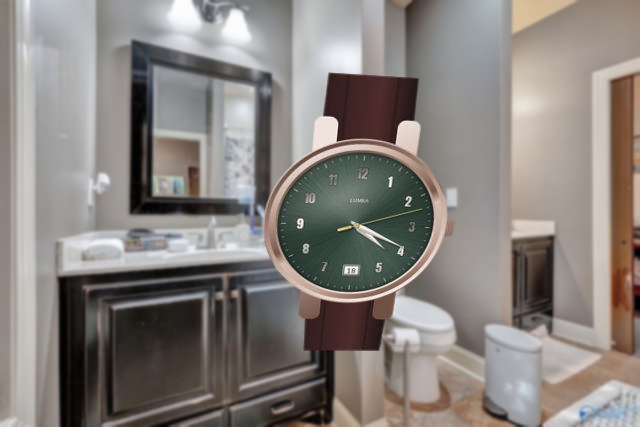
**4:19:12**
